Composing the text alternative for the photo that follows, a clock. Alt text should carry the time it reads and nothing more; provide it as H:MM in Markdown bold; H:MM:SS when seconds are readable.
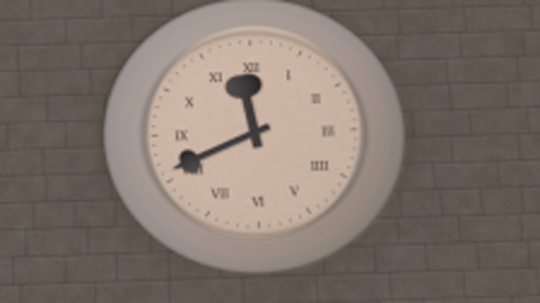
**11:41**
